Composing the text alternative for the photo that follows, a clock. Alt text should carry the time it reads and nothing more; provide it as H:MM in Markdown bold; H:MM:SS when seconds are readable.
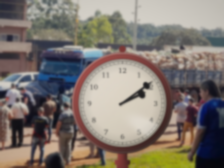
**2:09**
